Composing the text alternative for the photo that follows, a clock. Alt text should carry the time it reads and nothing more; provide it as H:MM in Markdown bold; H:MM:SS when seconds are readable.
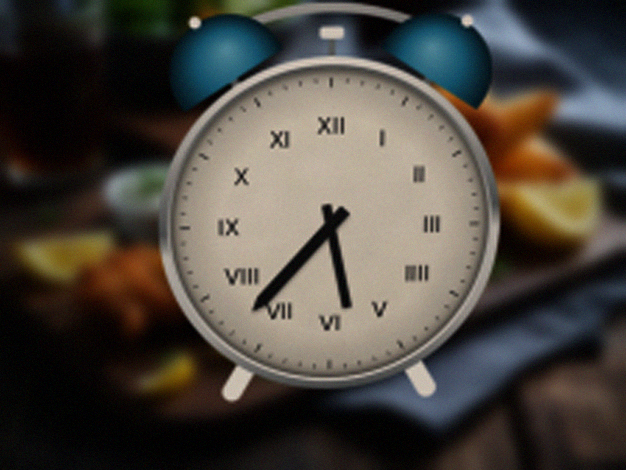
**5:37**
